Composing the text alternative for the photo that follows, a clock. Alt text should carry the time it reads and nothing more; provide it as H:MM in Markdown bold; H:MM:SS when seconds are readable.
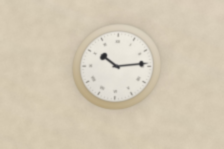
**10:14**
